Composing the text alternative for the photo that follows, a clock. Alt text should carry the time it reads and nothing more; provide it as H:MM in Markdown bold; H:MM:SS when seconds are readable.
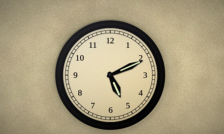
**5:11**
